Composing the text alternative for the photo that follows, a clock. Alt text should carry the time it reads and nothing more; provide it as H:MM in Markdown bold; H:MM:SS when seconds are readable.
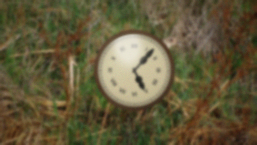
**5:07**
